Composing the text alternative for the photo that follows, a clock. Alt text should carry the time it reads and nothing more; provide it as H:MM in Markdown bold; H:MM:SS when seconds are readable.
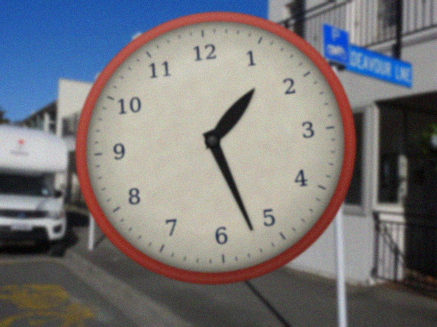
**1:27**
